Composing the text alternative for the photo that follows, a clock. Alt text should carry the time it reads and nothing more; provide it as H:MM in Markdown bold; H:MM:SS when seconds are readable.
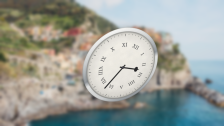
**2:32**
